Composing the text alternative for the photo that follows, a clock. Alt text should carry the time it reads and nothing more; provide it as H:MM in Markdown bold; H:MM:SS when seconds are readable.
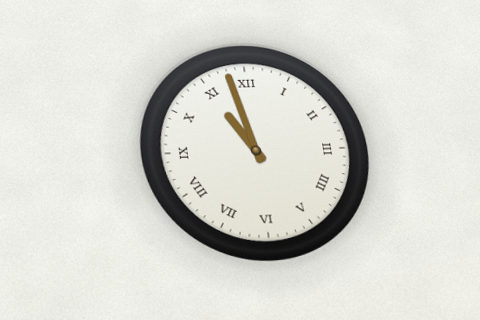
**10:58**
